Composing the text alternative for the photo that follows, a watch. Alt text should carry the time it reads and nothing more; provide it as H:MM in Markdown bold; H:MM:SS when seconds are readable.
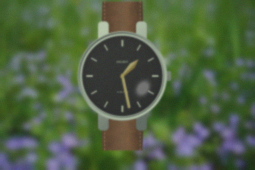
**1:28**
